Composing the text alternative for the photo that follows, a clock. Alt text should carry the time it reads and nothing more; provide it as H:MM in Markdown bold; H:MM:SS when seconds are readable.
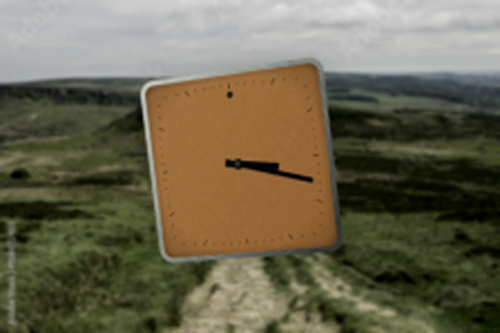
**3:18**
